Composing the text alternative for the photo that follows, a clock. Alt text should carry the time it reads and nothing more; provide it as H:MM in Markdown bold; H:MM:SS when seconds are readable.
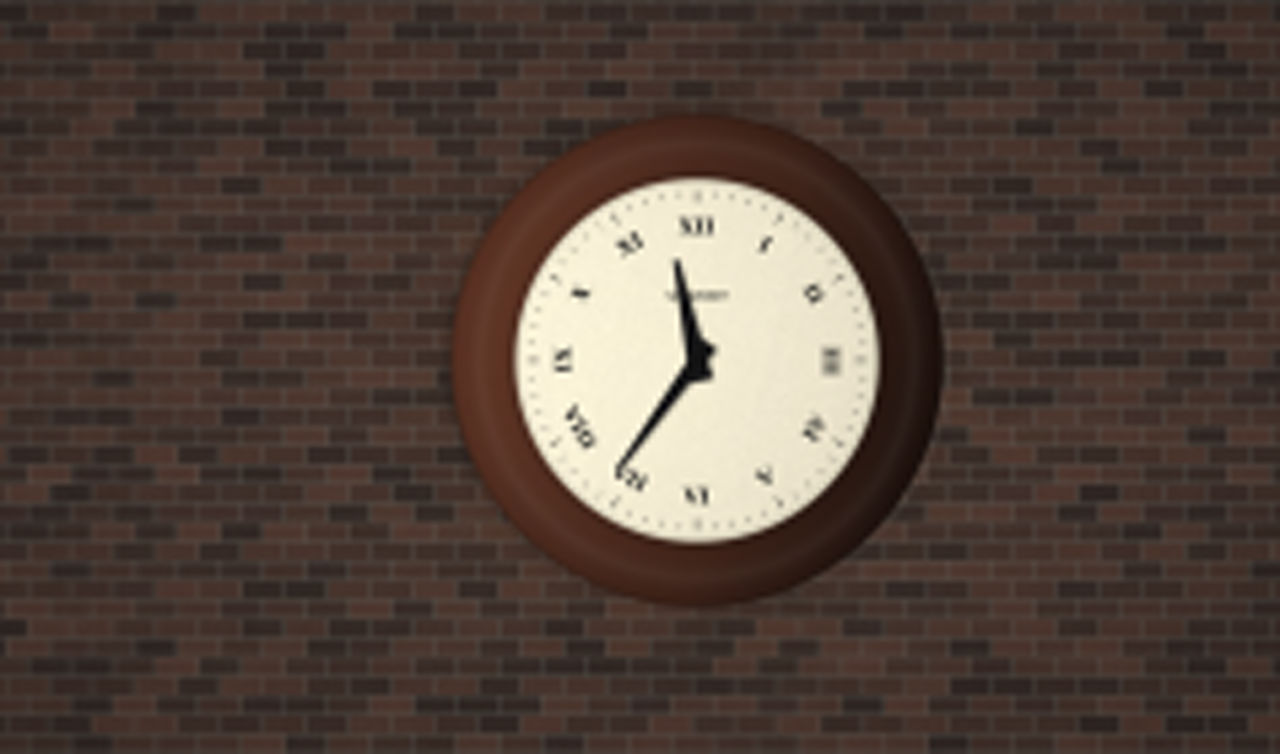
**11:36**
